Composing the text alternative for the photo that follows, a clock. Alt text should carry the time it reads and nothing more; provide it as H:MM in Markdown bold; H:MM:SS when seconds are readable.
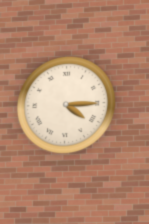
**4:15**
